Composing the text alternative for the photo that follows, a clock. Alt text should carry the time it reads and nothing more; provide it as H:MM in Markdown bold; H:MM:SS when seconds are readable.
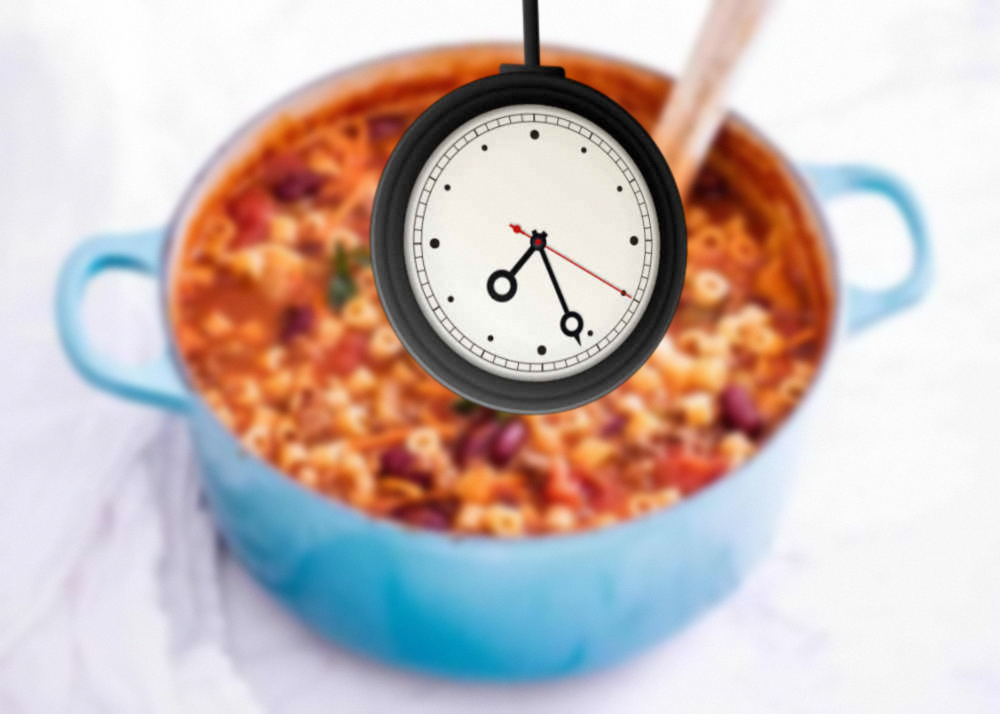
**7:26:20**
